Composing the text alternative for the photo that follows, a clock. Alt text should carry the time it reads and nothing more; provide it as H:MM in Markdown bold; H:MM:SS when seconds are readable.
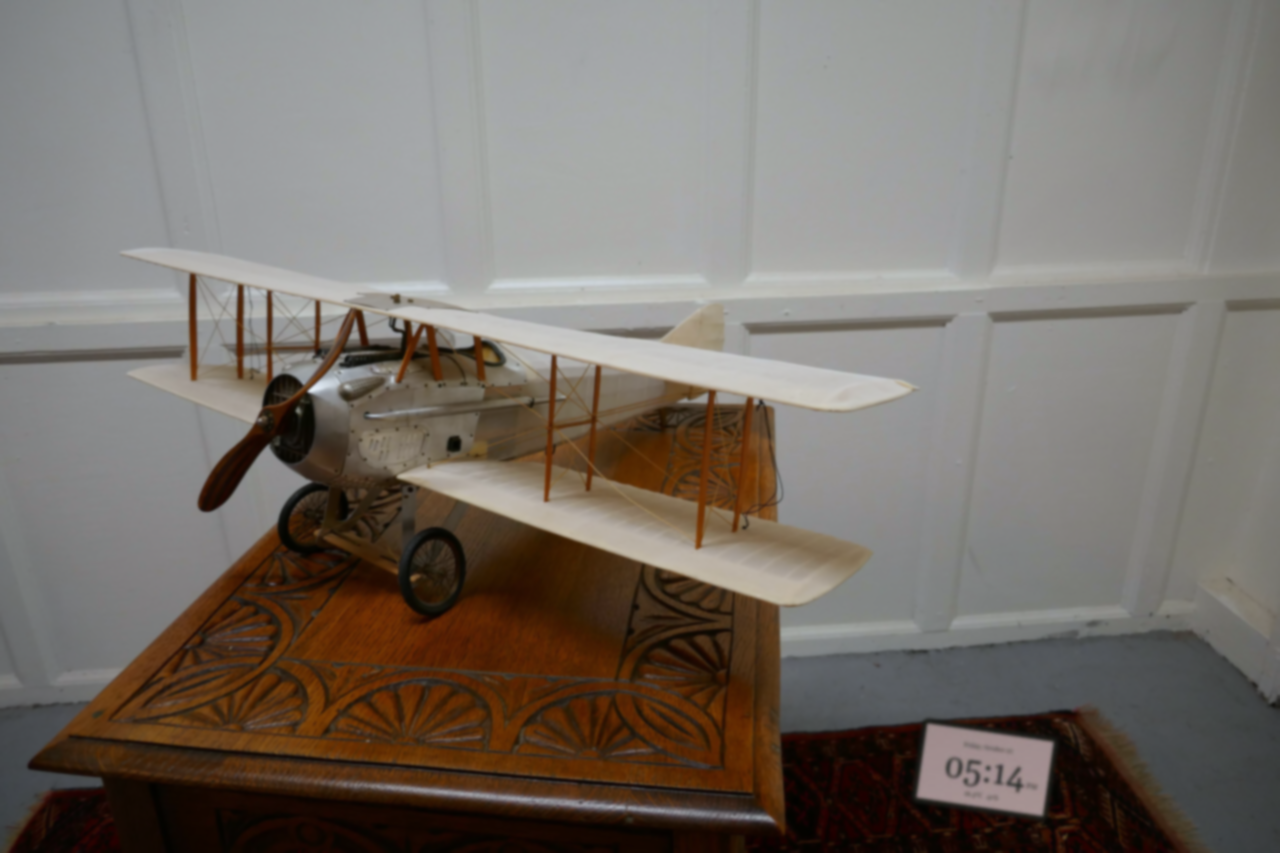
**5:14**
